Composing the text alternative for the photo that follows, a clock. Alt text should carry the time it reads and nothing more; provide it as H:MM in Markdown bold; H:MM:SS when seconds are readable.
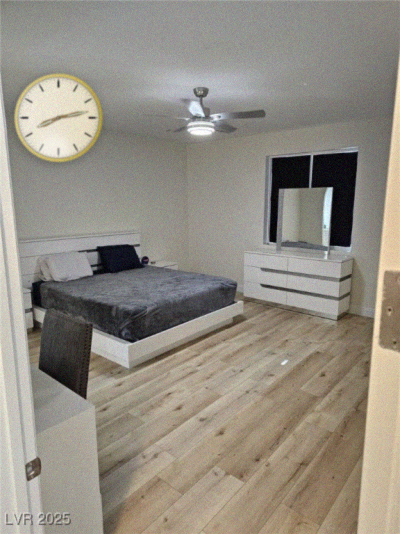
**8:13**
